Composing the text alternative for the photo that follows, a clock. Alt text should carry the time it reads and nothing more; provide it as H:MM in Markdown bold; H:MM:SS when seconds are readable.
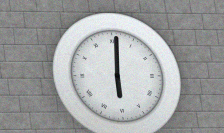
**6:01**
